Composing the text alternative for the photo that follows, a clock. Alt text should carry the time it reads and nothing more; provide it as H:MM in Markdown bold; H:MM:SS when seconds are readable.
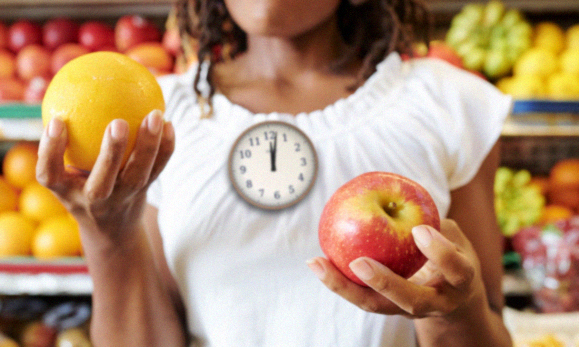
**12:02**
